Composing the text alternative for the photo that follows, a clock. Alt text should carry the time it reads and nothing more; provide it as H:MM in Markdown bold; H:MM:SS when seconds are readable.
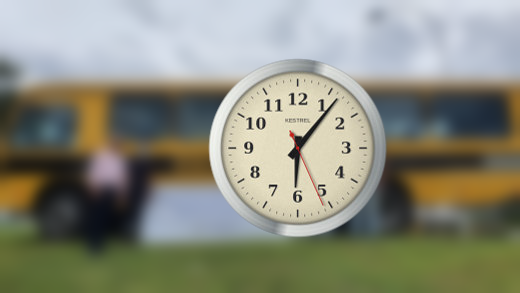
**6:06:26**
